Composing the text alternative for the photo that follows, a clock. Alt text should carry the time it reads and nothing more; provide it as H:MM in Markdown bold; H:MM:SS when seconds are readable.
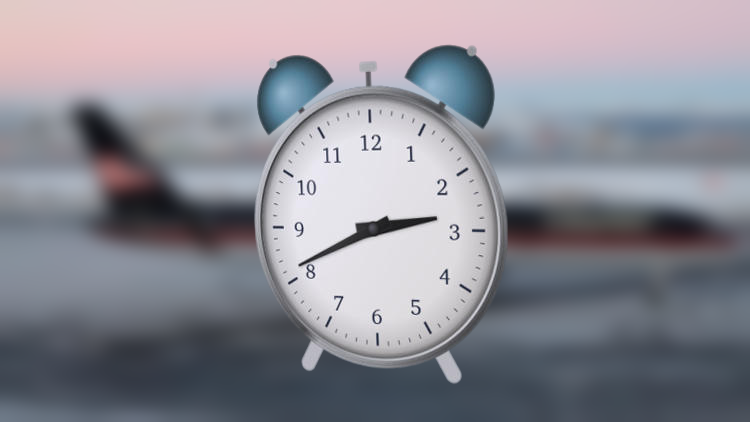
**2:41**
